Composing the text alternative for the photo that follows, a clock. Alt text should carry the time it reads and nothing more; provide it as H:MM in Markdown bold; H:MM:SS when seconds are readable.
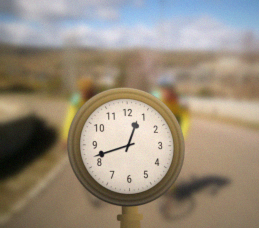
**12:42**
